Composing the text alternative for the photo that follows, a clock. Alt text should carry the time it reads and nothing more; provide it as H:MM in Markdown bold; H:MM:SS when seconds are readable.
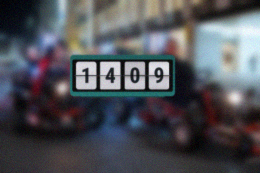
**14:09**
